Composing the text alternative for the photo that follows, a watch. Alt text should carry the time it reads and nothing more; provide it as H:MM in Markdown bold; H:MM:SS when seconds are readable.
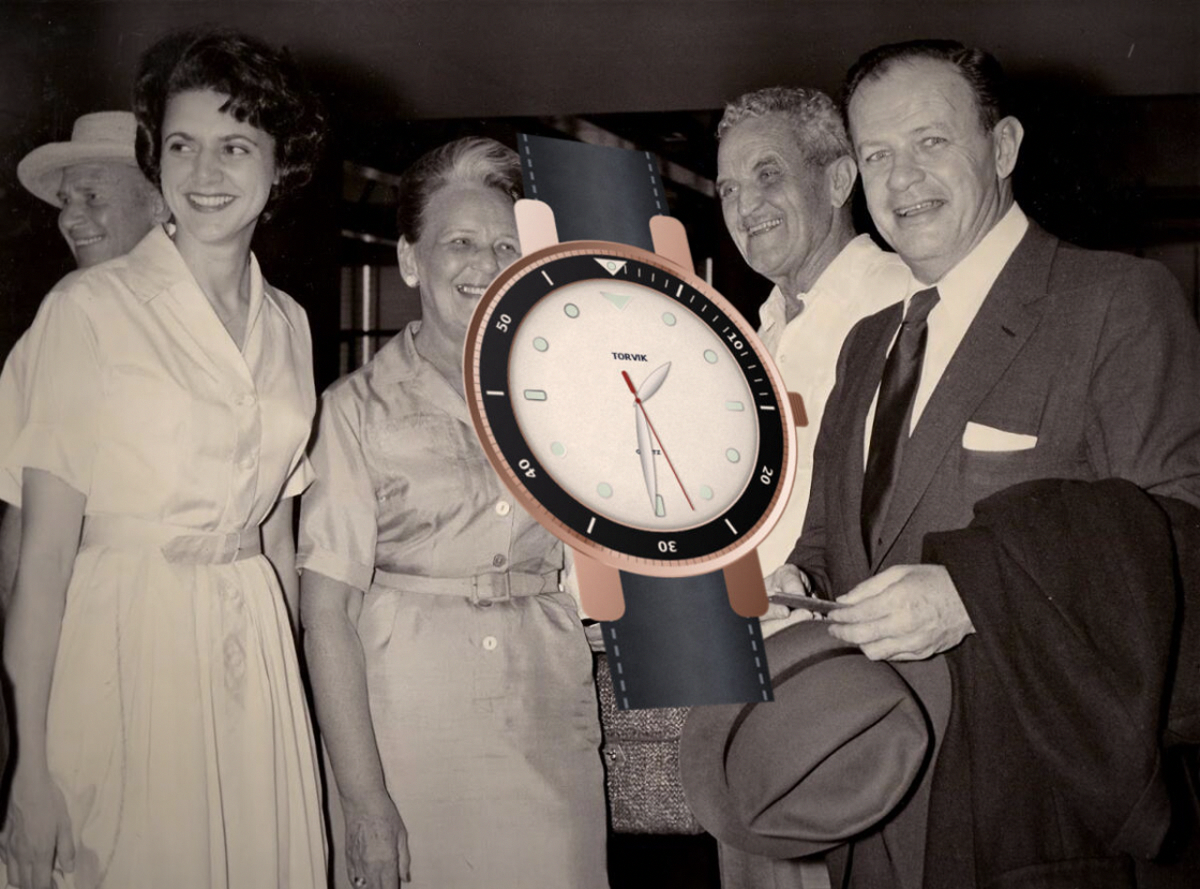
**1:30:27**
